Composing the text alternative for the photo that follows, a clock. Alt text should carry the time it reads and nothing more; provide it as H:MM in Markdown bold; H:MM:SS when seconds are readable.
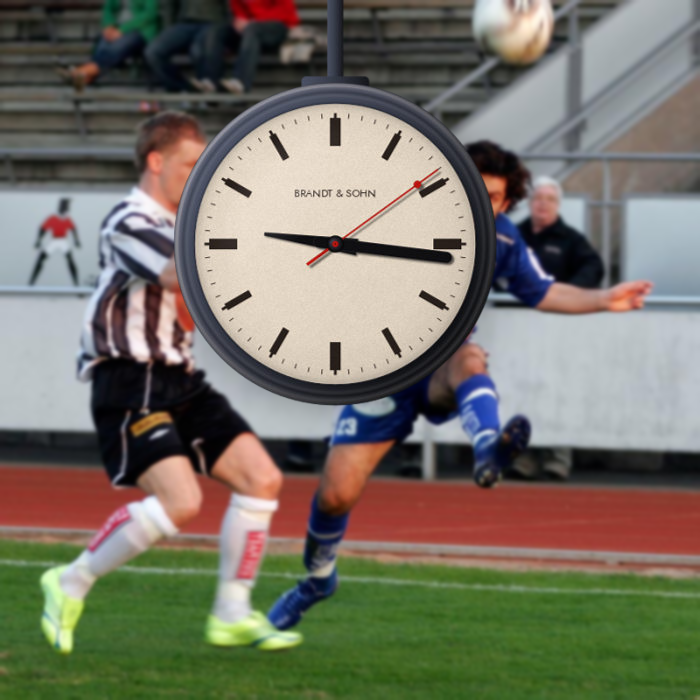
**9:16:09**
